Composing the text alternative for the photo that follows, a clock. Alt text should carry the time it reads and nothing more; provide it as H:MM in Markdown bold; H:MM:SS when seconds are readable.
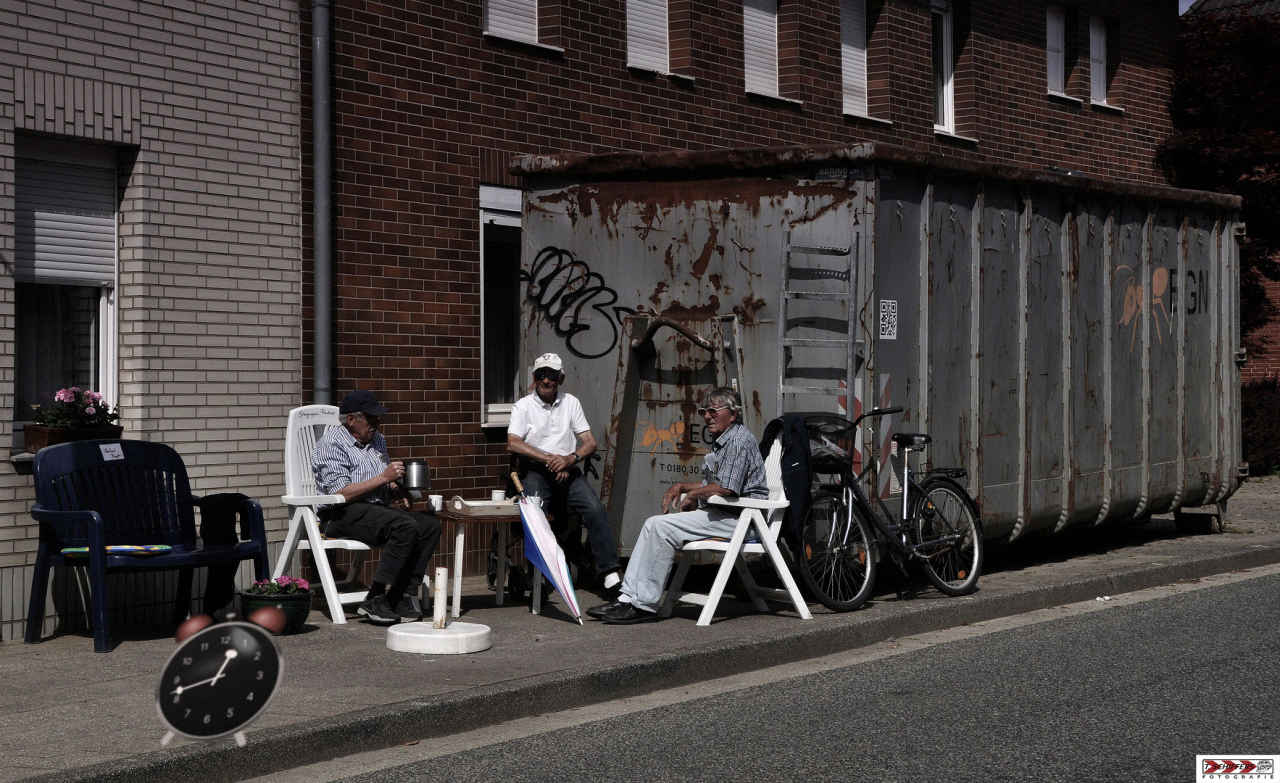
**12:42**
